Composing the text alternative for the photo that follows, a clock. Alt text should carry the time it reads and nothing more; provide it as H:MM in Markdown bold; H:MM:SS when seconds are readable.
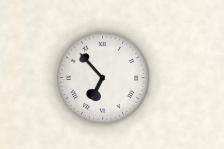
**6:53**
